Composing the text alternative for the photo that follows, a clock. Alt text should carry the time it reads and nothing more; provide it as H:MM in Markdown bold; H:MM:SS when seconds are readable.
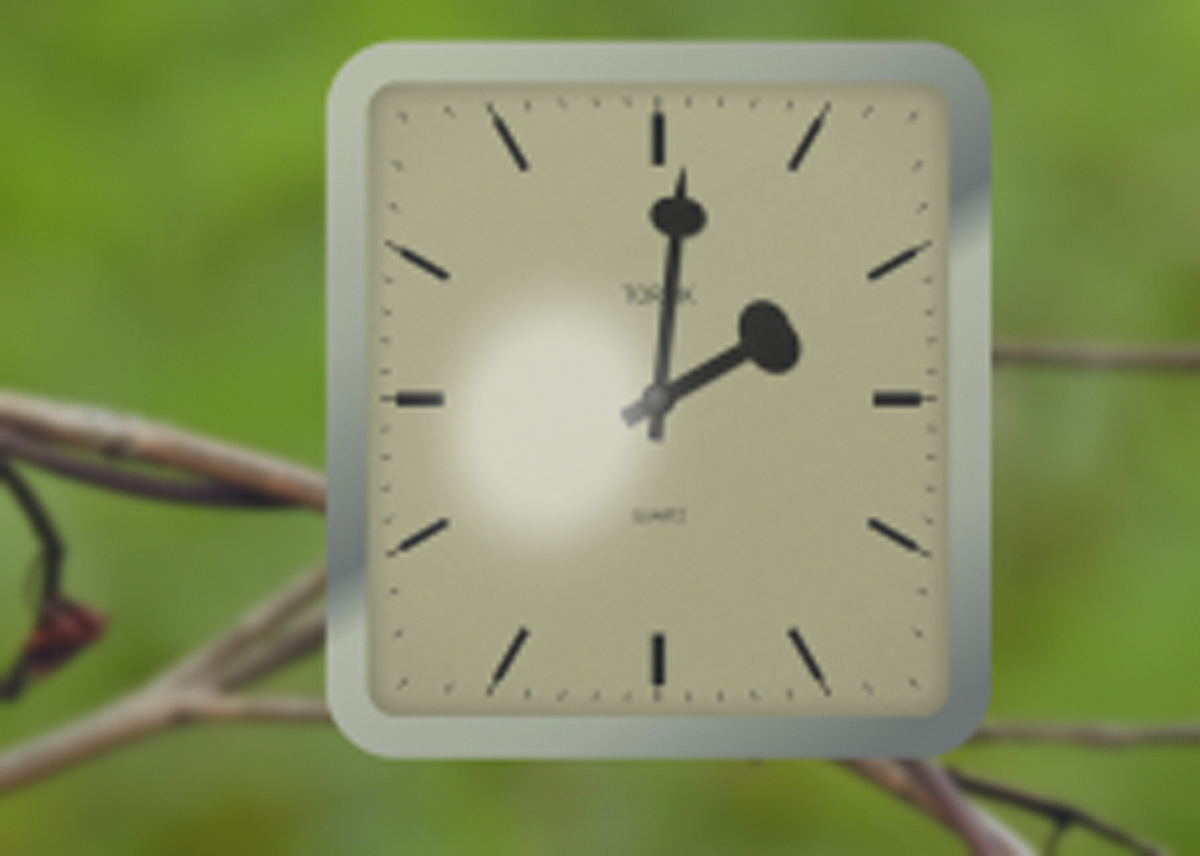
**2:01**
